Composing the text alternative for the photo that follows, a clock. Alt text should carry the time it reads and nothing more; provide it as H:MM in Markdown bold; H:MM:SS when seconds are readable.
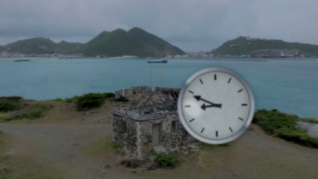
**8:49**
